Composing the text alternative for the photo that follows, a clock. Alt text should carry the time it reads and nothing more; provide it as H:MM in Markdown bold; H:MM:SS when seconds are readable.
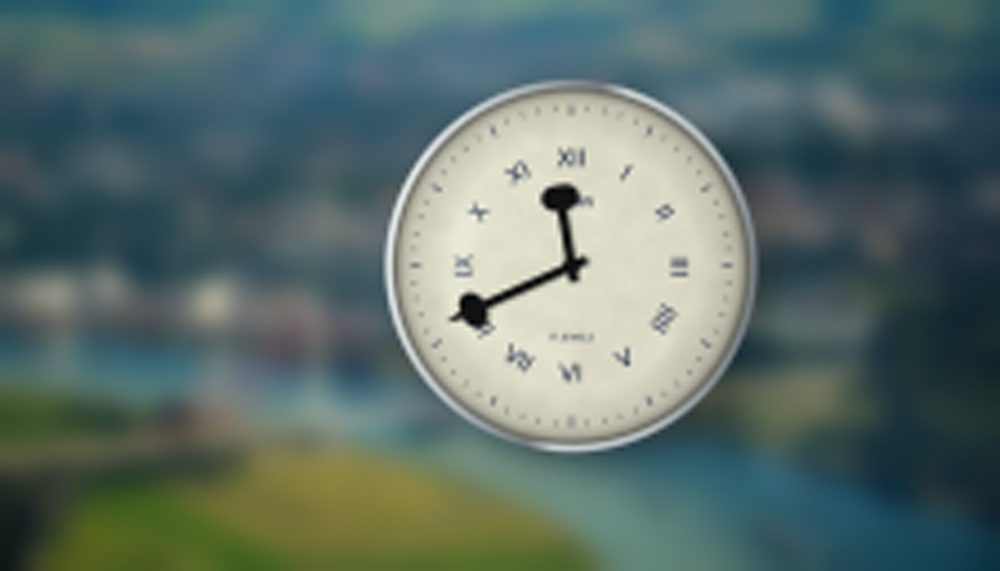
**11:41**
